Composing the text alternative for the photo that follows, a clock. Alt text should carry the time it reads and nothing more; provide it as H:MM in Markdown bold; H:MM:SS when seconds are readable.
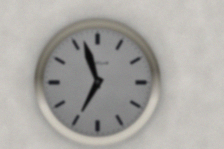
**6:57**
